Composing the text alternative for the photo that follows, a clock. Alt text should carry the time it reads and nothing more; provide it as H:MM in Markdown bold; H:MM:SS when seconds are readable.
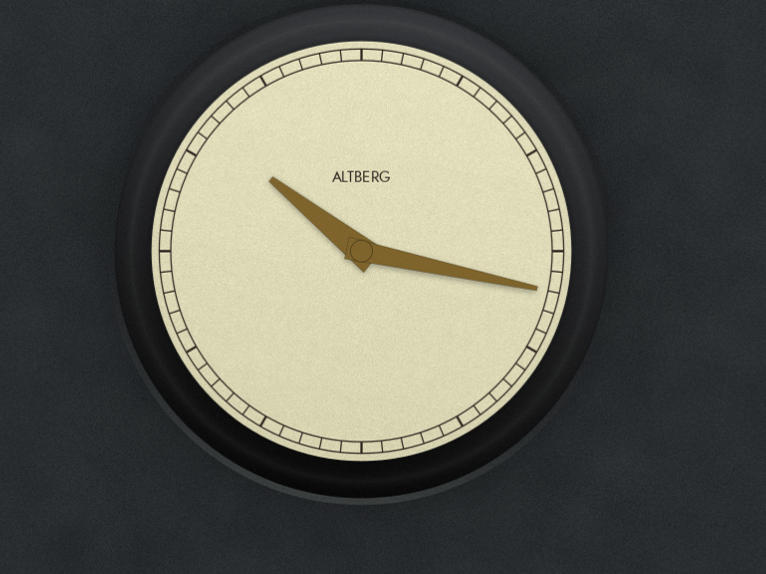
**10:17**
